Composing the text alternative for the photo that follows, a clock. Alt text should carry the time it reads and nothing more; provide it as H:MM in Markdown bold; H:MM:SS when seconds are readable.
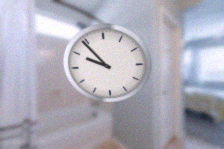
**9:54**
